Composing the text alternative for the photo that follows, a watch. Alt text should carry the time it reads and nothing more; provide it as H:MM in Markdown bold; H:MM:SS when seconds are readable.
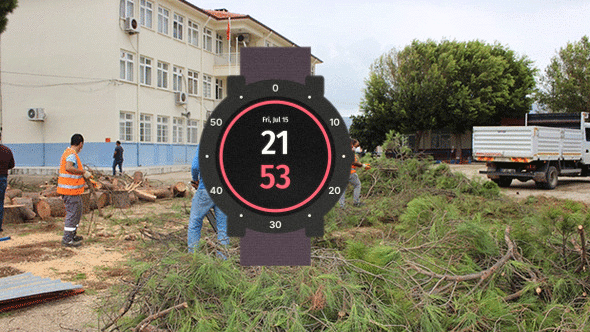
**21:53**
